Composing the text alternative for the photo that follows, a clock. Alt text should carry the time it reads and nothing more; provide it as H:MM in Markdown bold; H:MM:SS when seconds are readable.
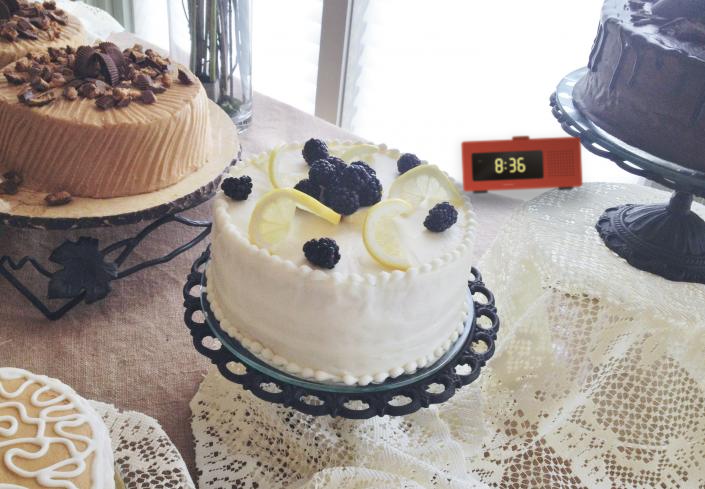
**8:36**
